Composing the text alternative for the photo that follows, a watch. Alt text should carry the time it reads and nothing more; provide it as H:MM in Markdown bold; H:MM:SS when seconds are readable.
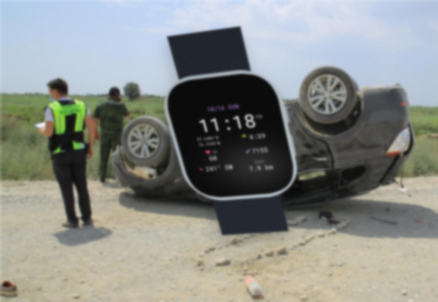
**11:18**
